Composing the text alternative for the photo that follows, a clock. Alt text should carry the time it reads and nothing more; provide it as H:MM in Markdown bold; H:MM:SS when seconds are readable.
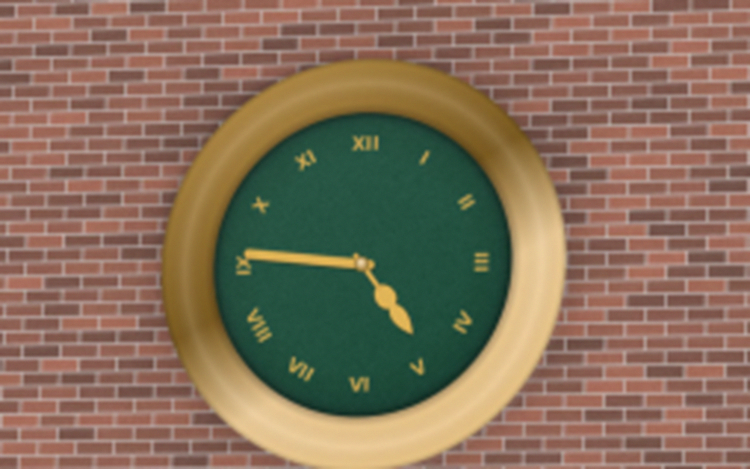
**4:46**
